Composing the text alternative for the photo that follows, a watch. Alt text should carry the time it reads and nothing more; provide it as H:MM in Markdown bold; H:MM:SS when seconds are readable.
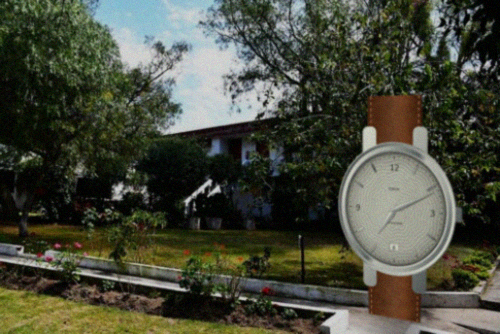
**7:11**
